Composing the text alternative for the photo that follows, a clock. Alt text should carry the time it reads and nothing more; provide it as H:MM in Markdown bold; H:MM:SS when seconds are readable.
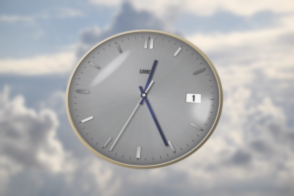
**12:25:34**
